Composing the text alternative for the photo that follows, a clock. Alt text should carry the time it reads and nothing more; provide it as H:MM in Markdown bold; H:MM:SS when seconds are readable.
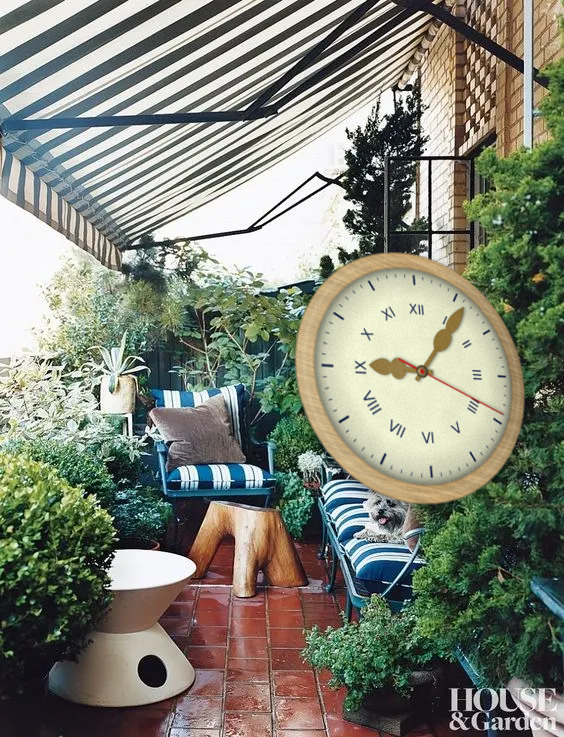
**9:06:19**
